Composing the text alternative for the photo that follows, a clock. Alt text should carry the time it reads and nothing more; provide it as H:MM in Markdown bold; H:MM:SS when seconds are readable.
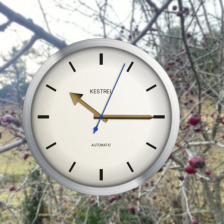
**10:15:04**
